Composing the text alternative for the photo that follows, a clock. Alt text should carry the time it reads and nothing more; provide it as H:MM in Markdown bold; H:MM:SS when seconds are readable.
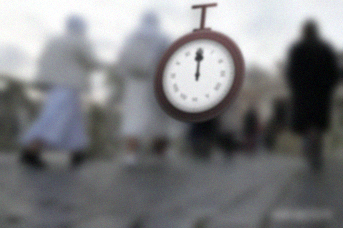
**12:00**
